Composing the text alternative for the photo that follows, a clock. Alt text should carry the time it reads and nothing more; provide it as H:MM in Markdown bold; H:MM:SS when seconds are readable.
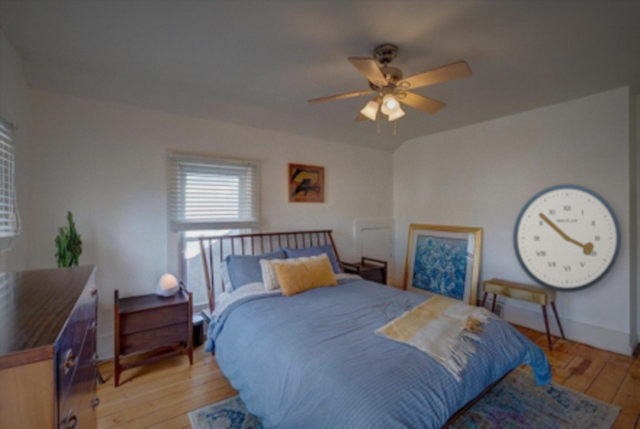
**3:52**
